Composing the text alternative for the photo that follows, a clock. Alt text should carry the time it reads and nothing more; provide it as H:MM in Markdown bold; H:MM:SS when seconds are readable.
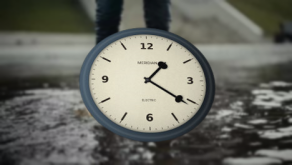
**1:21**
